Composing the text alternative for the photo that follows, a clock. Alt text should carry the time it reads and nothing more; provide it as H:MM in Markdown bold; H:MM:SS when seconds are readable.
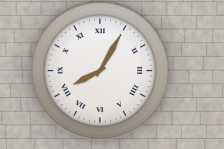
**8:05**
